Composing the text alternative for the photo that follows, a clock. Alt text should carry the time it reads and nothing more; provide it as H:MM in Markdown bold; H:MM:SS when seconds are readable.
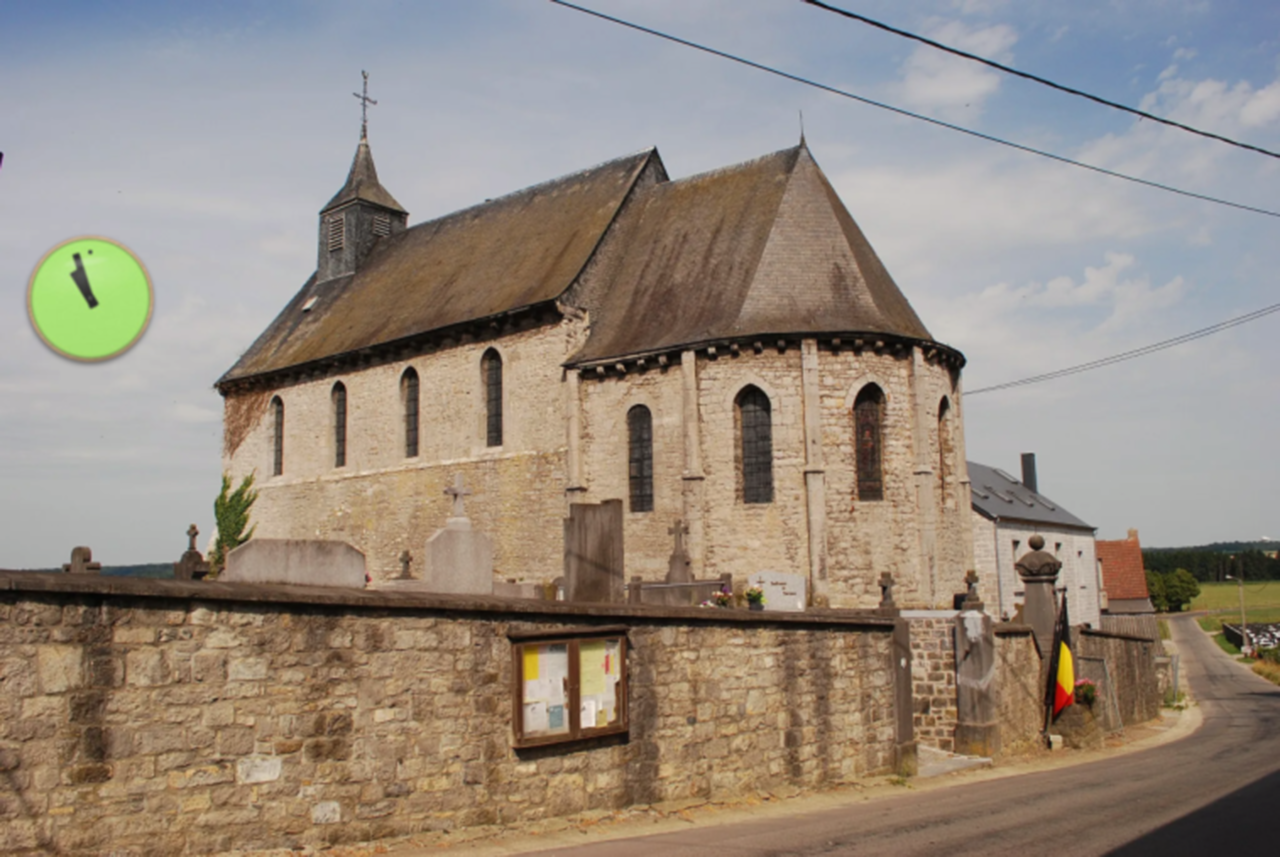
**10:57**
